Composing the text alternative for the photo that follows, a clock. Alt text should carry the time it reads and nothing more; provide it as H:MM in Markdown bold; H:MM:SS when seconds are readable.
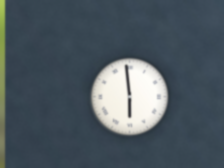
**5:59**
